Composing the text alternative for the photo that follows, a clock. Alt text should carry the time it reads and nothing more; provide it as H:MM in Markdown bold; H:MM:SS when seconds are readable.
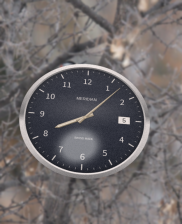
**8:07**
